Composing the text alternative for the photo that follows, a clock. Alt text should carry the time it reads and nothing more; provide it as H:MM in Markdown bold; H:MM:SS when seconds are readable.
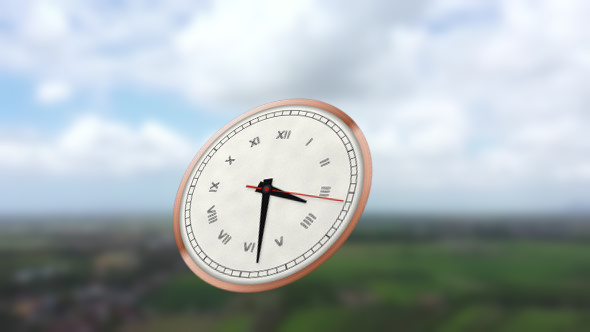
**3:28:16**
